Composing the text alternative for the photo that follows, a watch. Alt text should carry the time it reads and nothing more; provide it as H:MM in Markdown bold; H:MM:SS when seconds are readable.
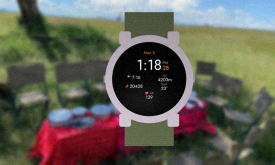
**1:18**
